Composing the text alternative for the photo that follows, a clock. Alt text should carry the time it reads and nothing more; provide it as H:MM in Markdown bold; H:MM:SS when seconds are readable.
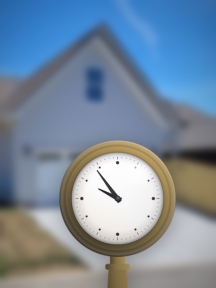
**9:54**
